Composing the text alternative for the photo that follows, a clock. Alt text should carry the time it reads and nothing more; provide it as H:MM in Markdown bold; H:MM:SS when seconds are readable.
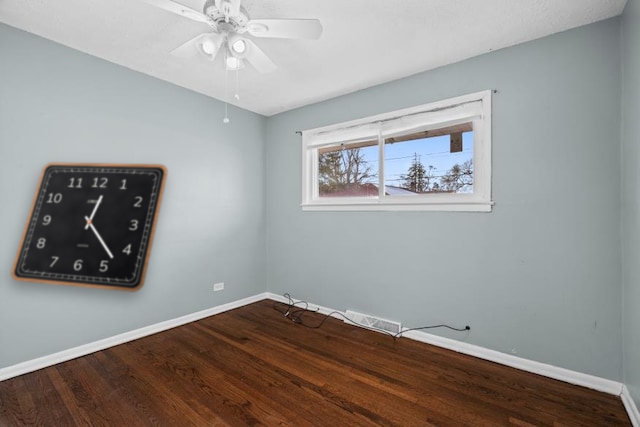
**12:23**
